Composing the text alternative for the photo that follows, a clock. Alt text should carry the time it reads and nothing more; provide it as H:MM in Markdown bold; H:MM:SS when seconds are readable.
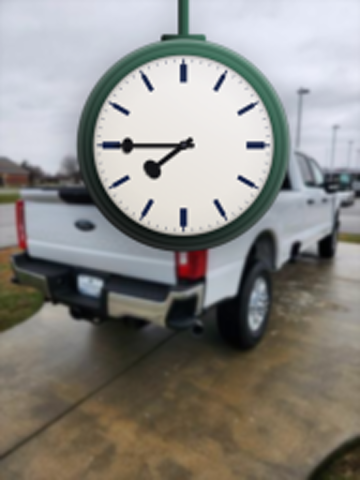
**7:45**
